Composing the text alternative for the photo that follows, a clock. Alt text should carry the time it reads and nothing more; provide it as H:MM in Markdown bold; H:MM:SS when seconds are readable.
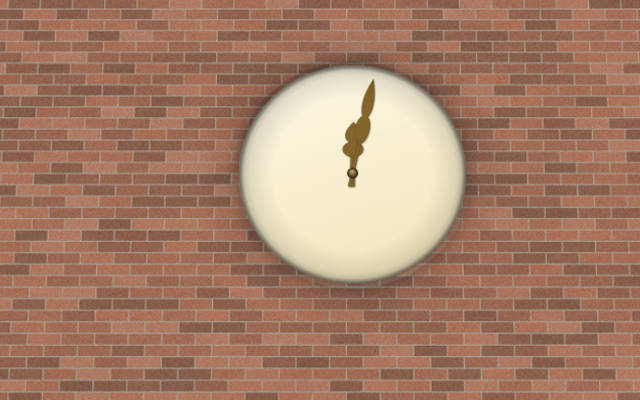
**12:02**
